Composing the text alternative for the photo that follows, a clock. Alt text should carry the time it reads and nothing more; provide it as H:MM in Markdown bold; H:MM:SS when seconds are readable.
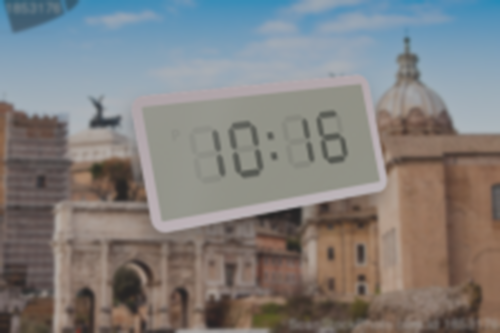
**10:16**
